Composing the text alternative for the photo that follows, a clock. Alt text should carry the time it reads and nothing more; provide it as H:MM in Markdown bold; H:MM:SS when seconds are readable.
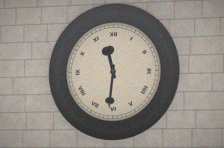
**11:31**
